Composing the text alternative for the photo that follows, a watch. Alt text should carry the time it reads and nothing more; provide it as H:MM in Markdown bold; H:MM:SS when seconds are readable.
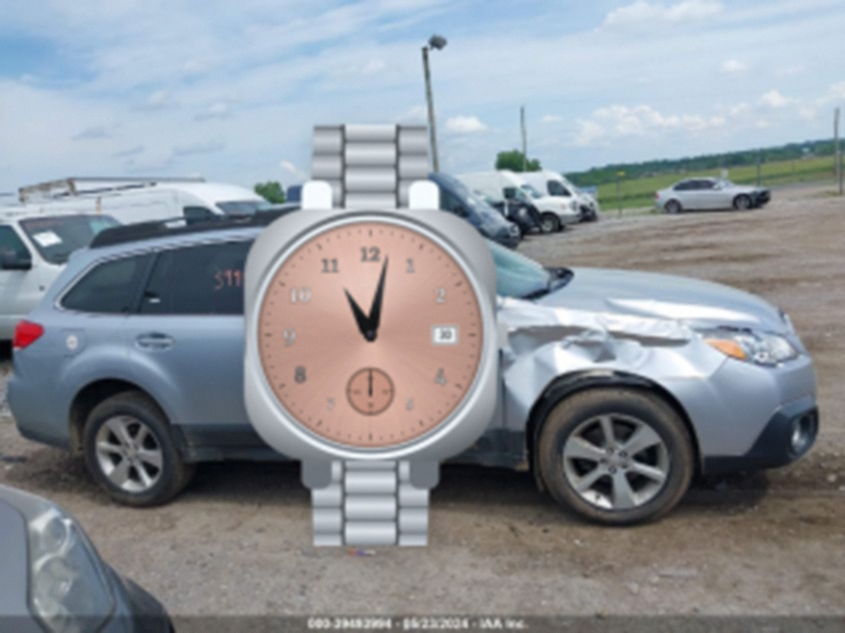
**11:02**
